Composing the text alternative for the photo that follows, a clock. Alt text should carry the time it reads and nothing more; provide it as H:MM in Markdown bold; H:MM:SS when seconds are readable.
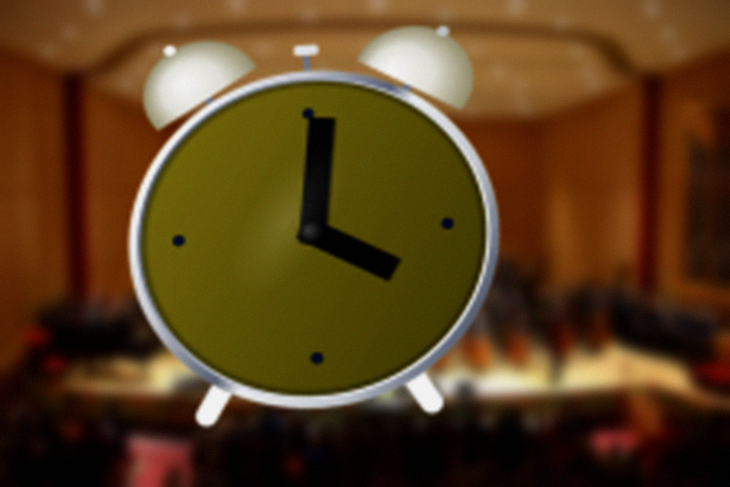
**4:01**
